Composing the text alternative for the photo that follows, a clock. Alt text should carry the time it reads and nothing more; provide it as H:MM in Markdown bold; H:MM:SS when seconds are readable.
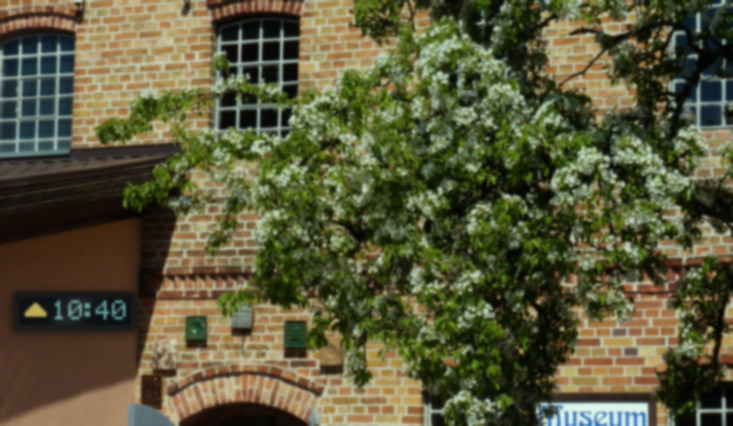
**10:40**
